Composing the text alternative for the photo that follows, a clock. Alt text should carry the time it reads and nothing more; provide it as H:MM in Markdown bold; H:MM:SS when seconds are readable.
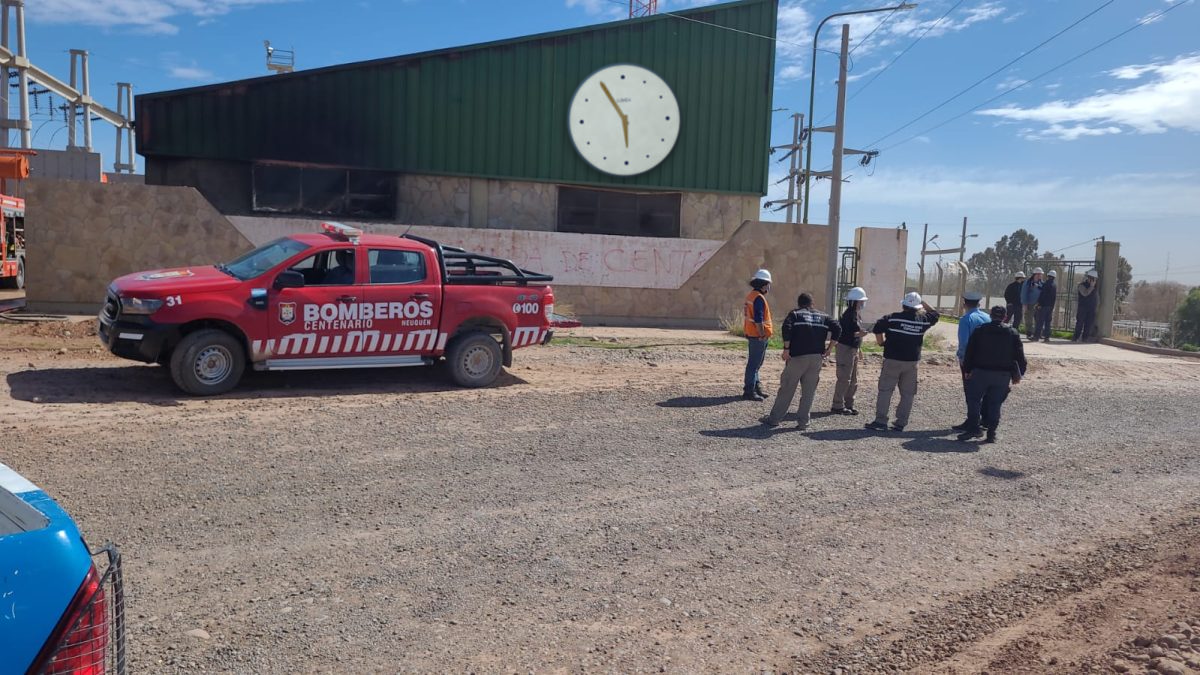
**5:55**
